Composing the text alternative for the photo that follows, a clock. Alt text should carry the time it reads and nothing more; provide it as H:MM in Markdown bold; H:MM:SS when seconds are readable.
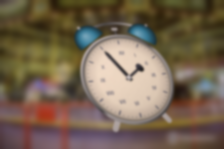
**1:55**
